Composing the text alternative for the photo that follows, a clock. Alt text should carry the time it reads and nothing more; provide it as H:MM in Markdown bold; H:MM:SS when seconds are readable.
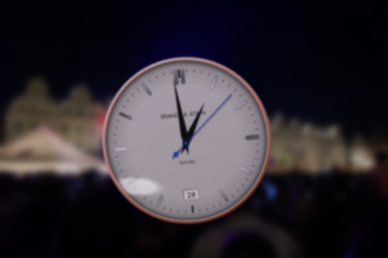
**12:59:08**
